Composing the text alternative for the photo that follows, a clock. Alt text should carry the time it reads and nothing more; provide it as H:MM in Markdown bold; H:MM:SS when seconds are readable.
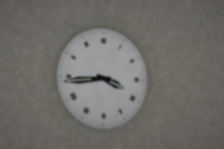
**3:44**
